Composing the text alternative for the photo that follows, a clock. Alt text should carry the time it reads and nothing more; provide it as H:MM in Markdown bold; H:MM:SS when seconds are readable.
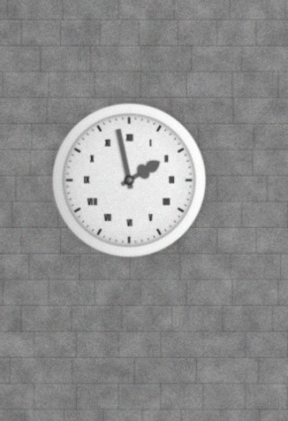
**1:58**
